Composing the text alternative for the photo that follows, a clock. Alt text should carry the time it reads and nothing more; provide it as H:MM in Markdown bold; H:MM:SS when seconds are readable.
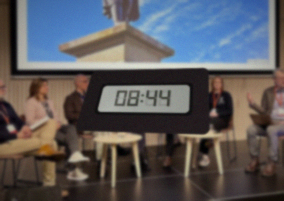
**8:44**
